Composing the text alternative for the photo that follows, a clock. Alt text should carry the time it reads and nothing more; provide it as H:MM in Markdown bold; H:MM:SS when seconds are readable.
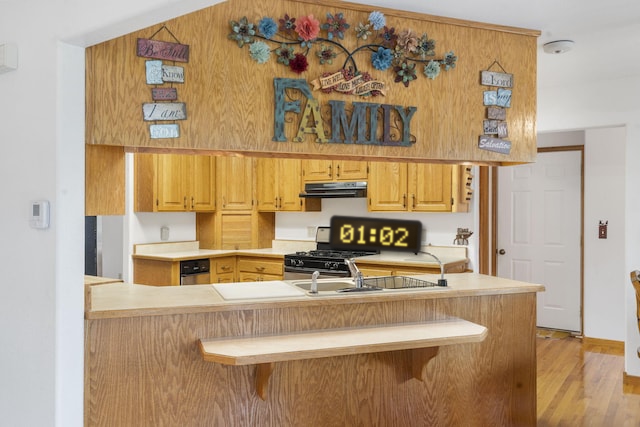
**1:02**
